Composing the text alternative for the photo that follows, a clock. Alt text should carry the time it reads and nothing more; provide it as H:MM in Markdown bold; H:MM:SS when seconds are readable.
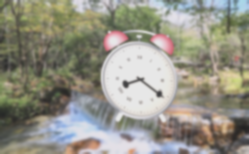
**8:21**
